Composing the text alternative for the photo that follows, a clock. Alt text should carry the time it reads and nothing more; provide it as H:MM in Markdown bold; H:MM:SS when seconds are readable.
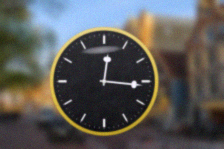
**12:16**
